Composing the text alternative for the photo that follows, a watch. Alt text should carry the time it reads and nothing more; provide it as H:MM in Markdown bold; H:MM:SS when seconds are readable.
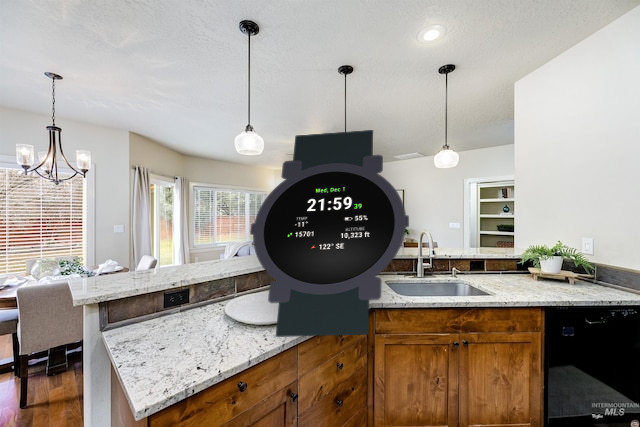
**21:59:39**
